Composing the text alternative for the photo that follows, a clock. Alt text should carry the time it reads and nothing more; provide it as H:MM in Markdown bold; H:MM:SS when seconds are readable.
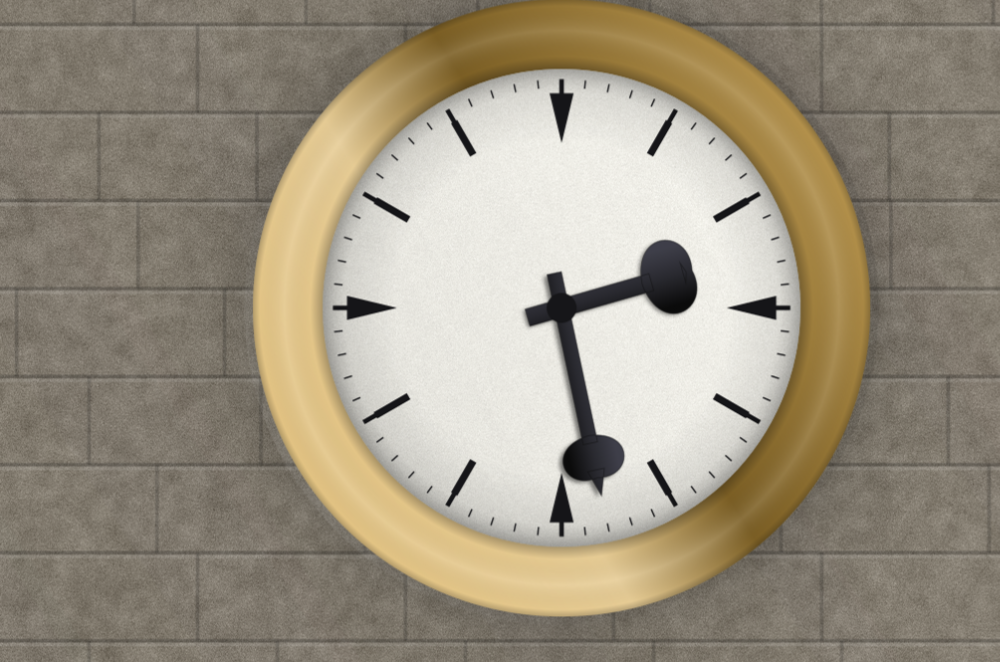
**2:28**
